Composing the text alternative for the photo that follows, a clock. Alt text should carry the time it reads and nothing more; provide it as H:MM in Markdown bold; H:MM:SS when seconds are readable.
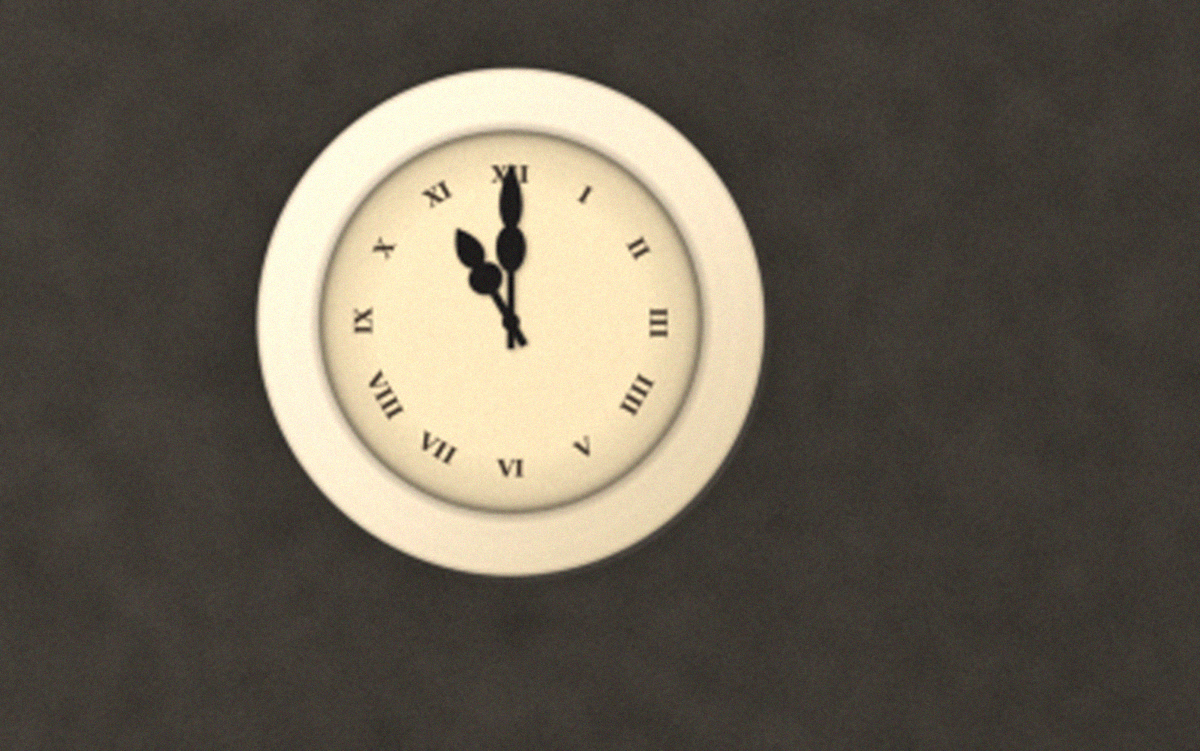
**11:00**
